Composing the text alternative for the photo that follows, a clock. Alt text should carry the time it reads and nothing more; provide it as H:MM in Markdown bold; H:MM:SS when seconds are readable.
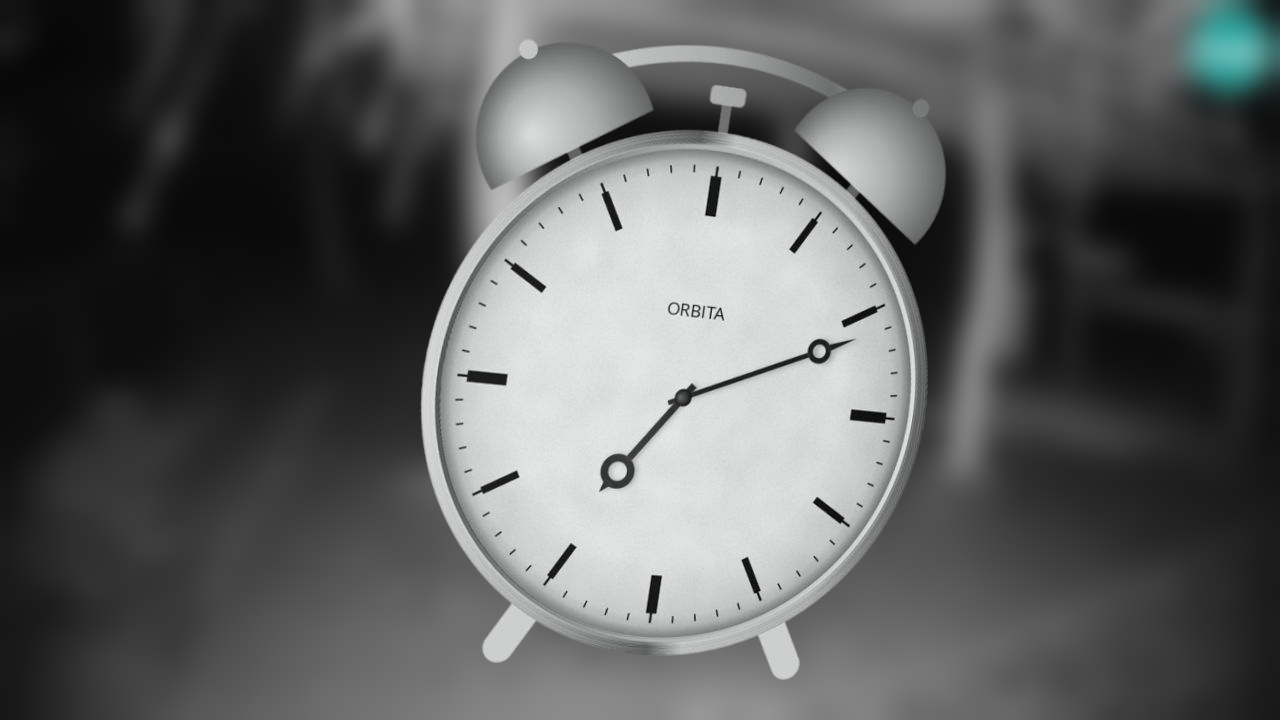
**7:11**
